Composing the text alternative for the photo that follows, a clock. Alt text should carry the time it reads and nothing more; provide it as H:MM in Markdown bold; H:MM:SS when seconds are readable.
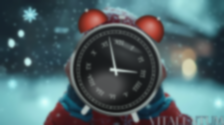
**2:57**
